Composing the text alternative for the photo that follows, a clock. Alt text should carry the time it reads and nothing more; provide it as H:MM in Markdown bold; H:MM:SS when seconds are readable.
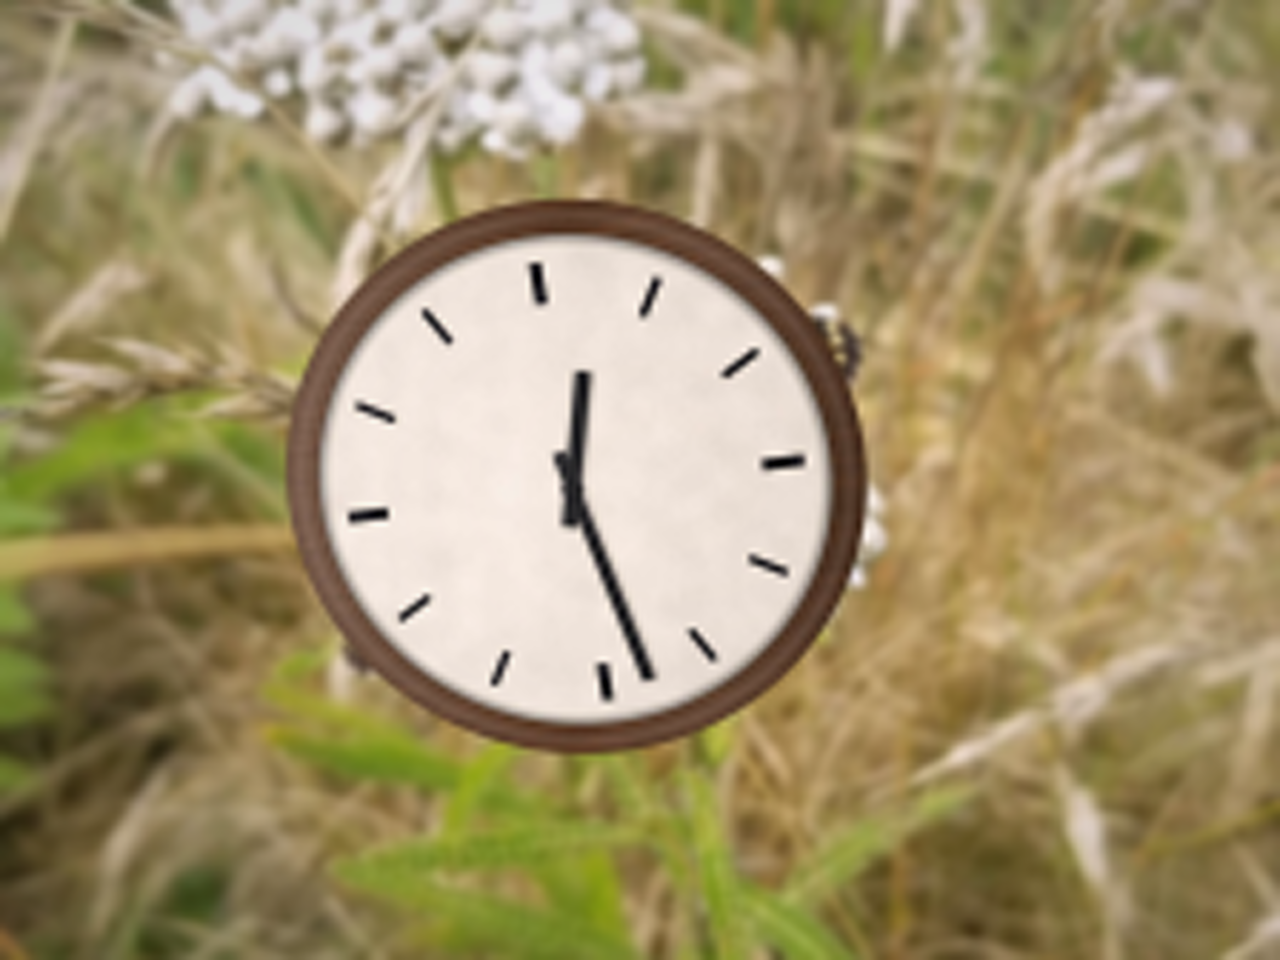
**12:28**
